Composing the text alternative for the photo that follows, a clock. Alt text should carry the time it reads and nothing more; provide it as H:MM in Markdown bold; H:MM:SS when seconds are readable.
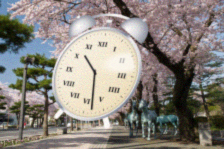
**10:28**
